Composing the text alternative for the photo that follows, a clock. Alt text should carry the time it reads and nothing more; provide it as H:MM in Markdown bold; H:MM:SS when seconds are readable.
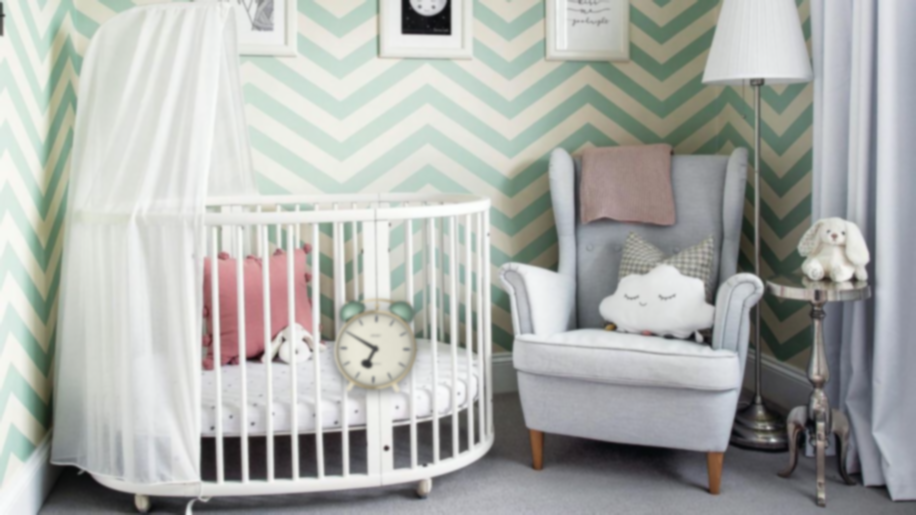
**6:50**
